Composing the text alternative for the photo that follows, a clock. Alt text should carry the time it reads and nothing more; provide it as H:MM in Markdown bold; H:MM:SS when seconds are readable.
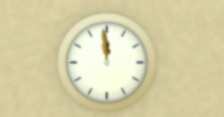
**11:59**
